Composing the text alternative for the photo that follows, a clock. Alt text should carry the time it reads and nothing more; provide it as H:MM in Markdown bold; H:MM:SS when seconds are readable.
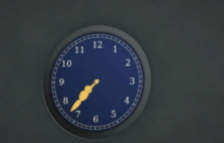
**7:37**
